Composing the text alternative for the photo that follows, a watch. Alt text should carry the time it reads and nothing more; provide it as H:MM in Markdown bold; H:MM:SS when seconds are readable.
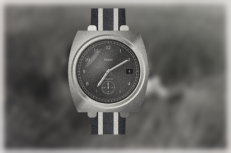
**7:10**
